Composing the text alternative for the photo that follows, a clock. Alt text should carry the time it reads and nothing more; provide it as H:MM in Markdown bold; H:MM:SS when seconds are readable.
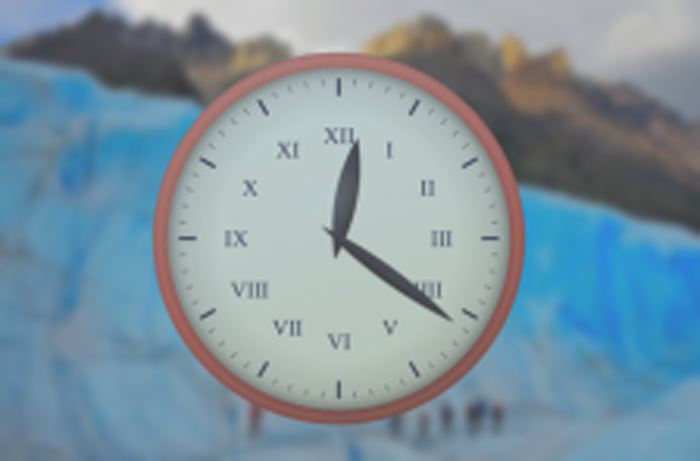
**12:21**
